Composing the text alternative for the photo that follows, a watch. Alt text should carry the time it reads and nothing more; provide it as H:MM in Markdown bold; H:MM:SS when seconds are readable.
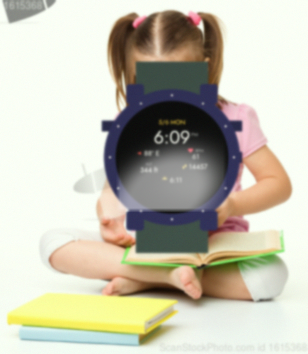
**6:09**
